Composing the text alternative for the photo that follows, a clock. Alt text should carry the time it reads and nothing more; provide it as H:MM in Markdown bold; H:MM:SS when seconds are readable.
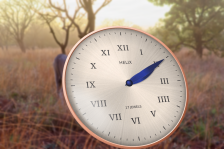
**2:10**
